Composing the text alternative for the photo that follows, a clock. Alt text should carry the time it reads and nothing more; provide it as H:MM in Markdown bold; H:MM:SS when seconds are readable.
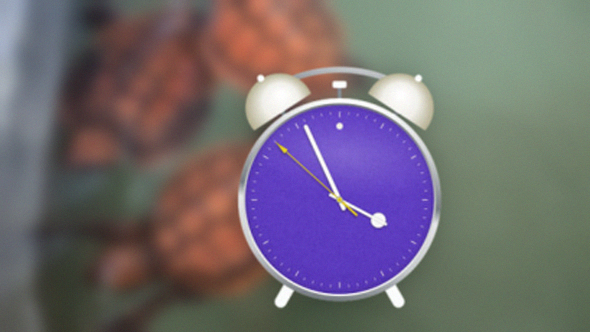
**3:55:52**
